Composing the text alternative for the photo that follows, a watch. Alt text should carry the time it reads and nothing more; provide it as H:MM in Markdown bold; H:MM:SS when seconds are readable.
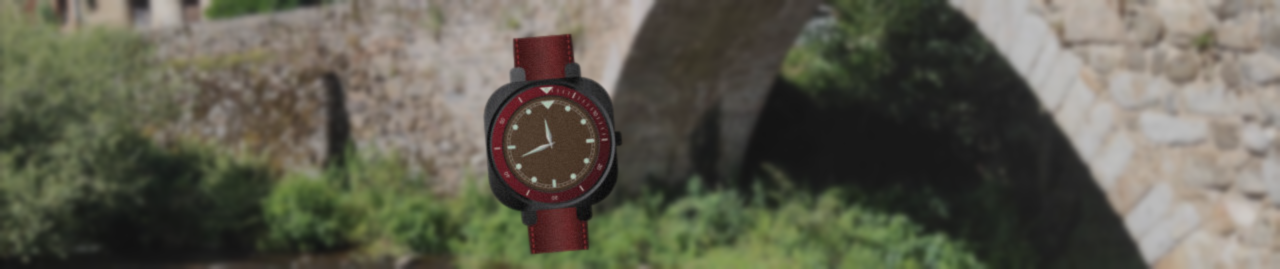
**11:42**
